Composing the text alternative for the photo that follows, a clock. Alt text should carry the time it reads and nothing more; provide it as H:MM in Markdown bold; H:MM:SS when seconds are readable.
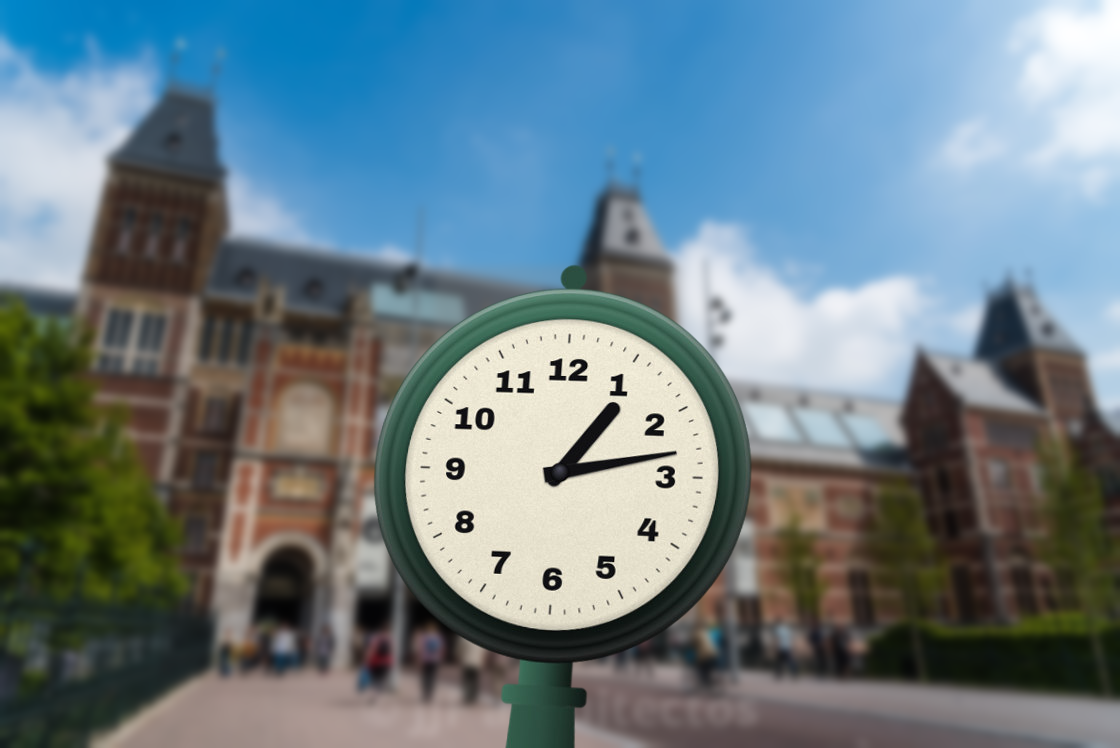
**1:13**
